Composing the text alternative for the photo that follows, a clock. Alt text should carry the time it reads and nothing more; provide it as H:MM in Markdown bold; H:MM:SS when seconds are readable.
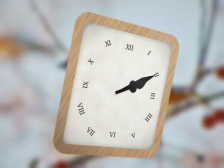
**2:10**
